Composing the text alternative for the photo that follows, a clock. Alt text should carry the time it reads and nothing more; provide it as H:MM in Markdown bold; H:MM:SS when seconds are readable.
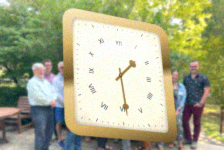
**1:29**
